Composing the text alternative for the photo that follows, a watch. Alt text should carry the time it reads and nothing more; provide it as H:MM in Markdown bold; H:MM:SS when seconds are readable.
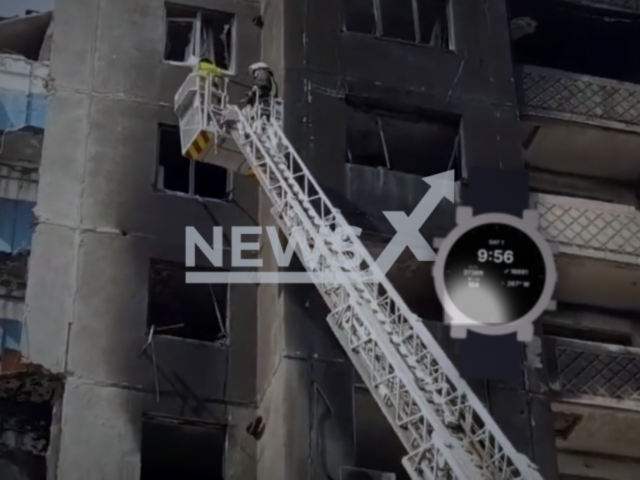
**9:56**
